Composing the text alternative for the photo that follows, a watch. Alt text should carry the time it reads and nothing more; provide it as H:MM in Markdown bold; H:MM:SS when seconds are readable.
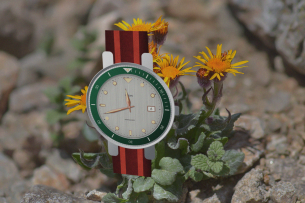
**11:42**
